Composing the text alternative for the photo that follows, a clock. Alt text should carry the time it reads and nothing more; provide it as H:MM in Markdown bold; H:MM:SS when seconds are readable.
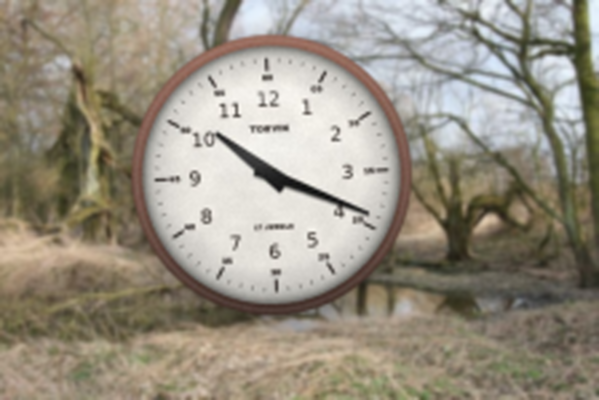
**10:19**
